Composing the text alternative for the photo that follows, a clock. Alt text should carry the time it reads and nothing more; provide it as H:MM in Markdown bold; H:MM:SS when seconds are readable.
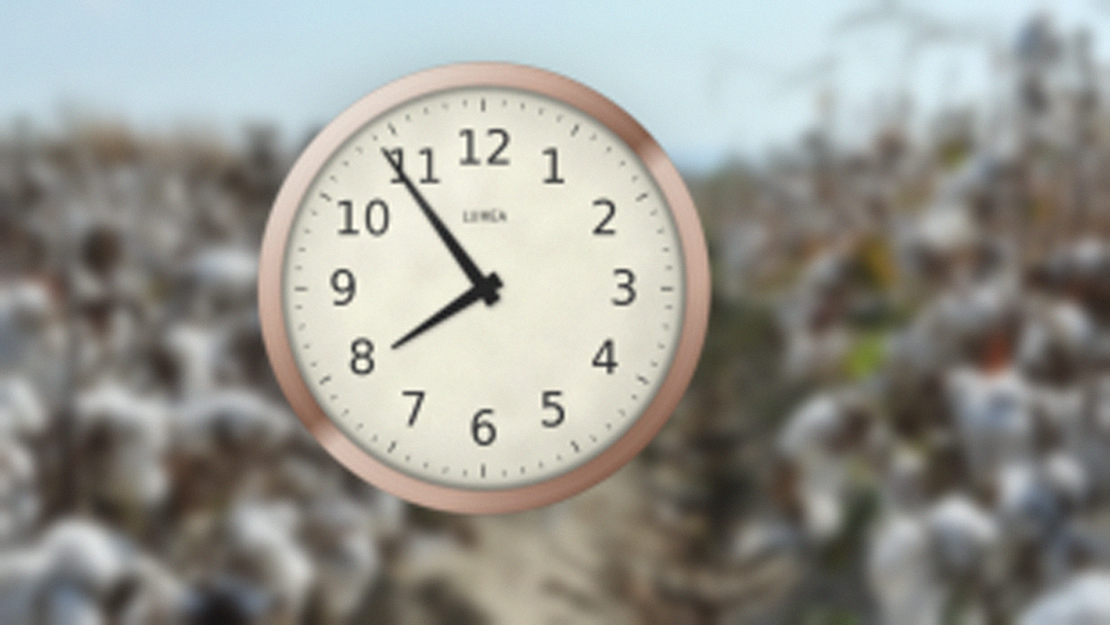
**7:54**
